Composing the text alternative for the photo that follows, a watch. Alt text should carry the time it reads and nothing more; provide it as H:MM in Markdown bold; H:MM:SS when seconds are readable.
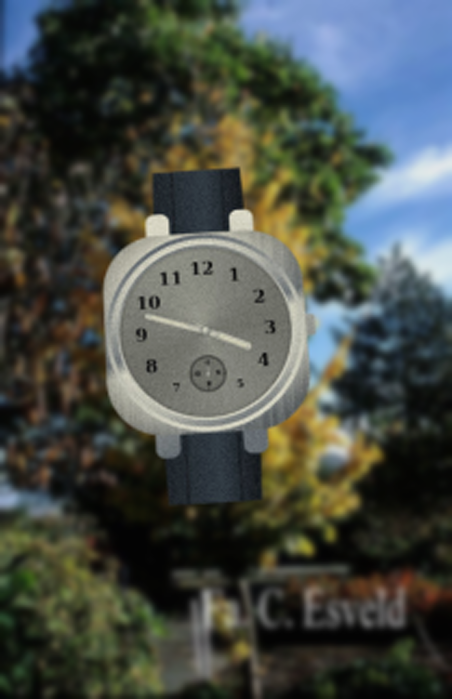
**3:48**
